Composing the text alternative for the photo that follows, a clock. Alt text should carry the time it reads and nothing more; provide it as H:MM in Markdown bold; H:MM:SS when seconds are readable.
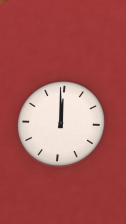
**11:59**
